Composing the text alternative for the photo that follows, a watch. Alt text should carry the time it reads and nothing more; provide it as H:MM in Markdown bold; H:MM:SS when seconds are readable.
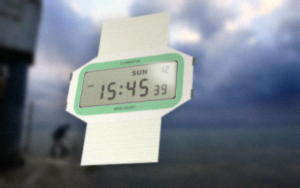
**15:45:39**
